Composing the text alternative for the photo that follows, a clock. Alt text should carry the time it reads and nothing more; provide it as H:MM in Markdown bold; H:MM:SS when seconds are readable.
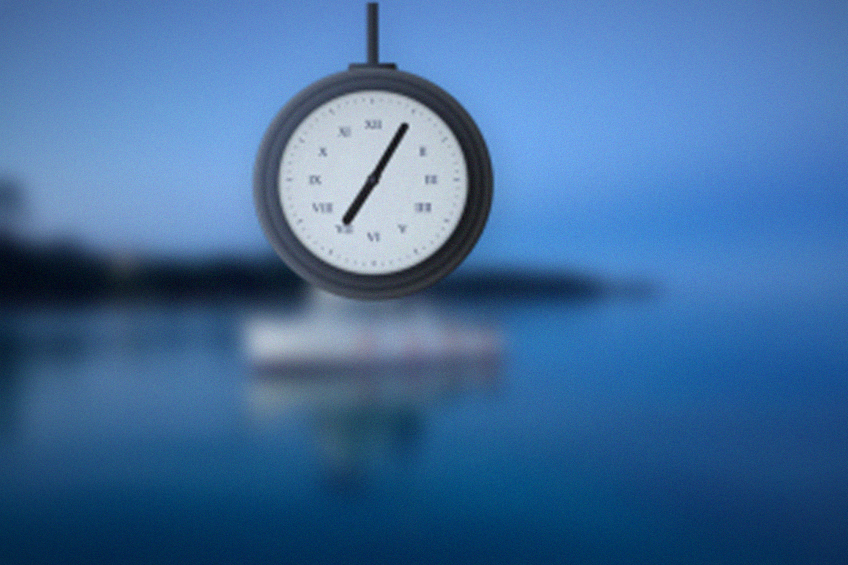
**7:05**
